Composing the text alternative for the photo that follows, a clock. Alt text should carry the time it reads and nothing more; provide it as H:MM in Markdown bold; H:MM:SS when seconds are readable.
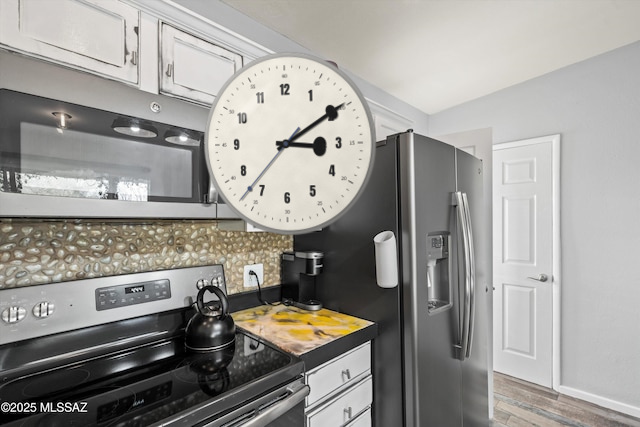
**3:09:37**
